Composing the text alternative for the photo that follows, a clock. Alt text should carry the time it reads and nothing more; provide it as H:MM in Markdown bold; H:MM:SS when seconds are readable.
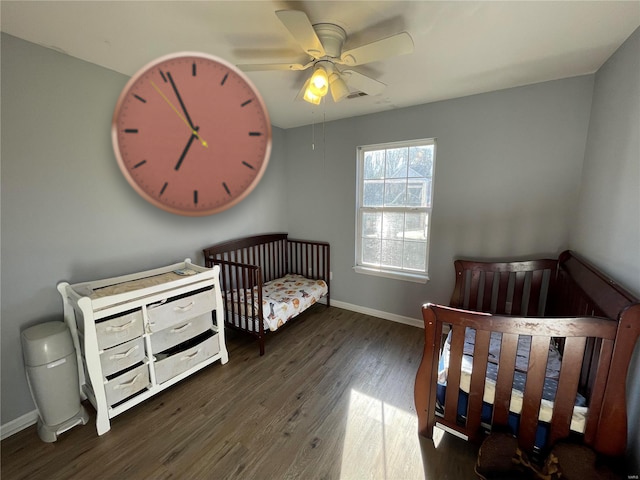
**6:55:53**
